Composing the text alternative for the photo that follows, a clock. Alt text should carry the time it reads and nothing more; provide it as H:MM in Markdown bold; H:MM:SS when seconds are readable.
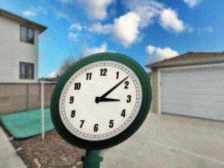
**3:08**
